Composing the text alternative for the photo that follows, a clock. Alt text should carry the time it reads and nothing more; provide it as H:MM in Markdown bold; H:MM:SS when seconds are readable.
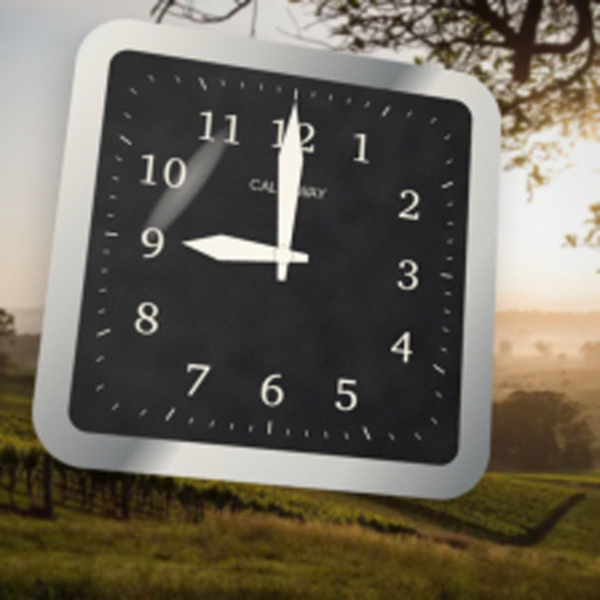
**9:00**
